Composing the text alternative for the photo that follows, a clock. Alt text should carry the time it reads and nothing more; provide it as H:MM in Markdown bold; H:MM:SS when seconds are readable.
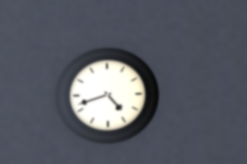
**4:42**
